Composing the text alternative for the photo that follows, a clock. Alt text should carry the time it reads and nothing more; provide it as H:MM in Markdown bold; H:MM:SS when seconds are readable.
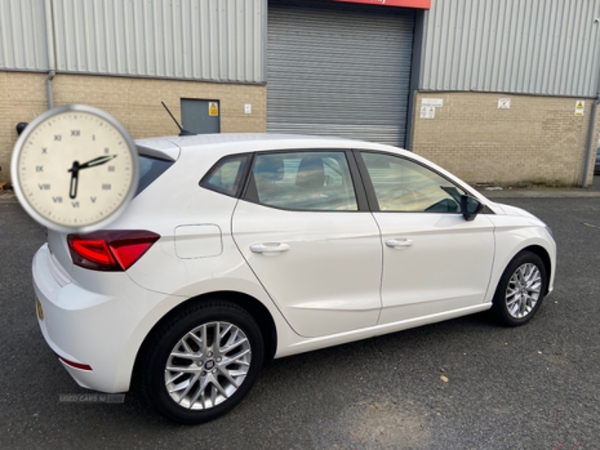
**6:12**
